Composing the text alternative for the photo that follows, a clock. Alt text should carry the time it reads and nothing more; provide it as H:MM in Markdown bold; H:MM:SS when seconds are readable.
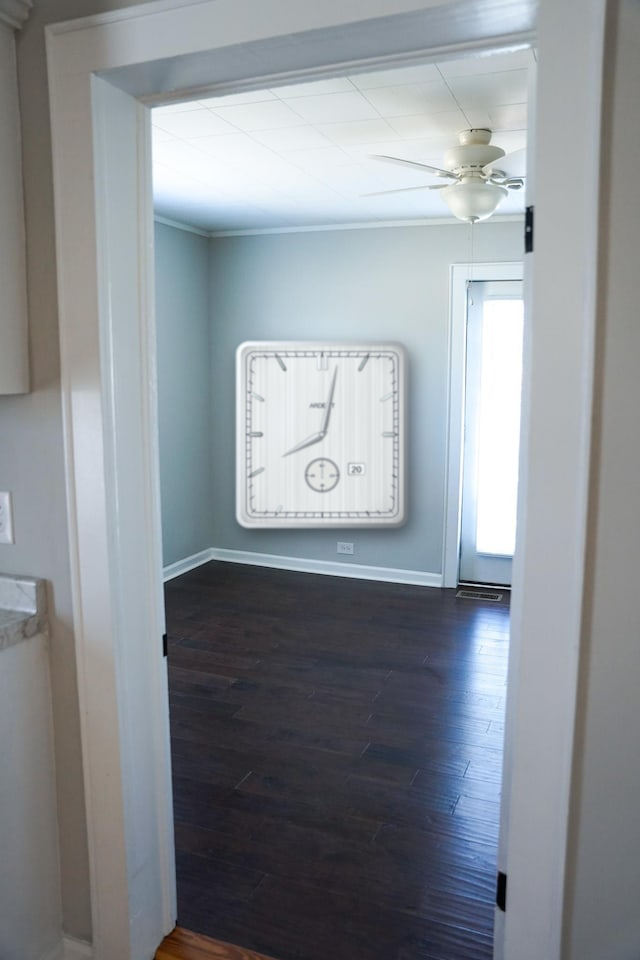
**8:02**
